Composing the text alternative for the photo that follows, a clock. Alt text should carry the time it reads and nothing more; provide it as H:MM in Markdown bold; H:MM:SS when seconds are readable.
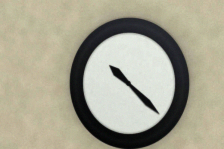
**10:22**
